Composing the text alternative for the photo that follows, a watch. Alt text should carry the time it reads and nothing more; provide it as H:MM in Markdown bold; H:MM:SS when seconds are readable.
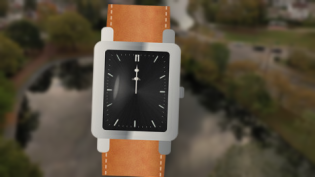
**12:00**
